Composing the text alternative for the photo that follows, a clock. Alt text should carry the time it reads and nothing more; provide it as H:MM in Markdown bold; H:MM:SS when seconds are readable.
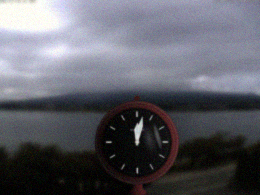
**12:02**
